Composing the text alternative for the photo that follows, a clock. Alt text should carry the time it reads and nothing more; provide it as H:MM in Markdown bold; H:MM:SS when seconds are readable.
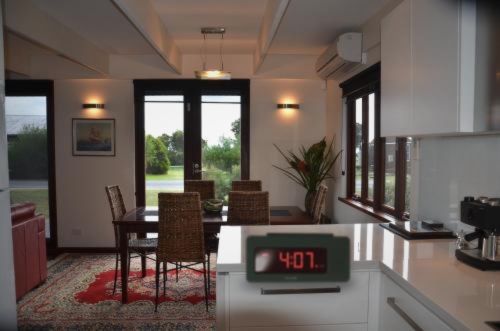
**4:07**
